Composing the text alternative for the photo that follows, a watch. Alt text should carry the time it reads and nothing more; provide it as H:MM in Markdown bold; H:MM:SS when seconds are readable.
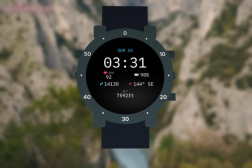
**3:31**
